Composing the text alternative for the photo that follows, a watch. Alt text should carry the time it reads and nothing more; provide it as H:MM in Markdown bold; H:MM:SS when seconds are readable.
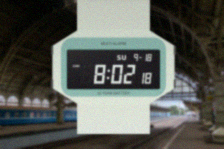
**8:02:18**
